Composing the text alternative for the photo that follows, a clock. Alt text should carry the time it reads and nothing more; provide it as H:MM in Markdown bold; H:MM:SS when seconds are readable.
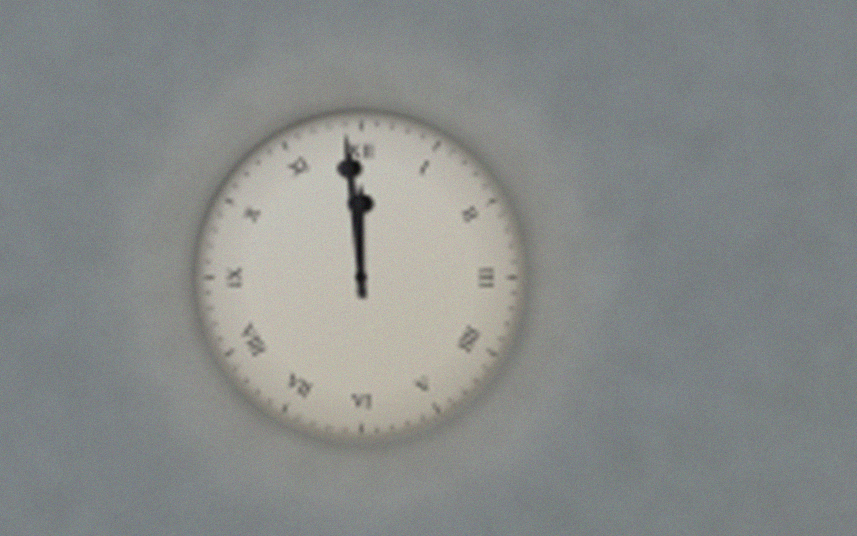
**11:59**
